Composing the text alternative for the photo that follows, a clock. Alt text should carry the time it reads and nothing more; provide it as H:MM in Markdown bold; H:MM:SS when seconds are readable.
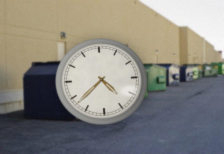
**4:38**
